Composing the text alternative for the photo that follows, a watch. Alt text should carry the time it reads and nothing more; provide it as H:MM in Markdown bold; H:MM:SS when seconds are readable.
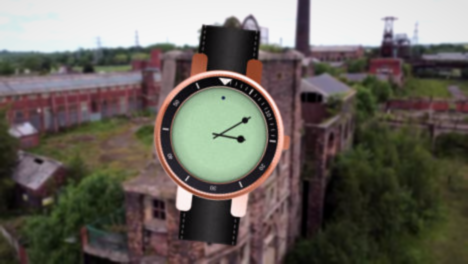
**3:09**
